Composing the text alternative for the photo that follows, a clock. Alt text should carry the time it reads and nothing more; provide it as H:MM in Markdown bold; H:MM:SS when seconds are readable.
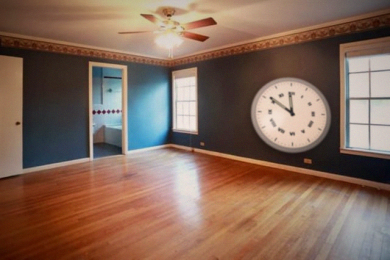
**11:51**
